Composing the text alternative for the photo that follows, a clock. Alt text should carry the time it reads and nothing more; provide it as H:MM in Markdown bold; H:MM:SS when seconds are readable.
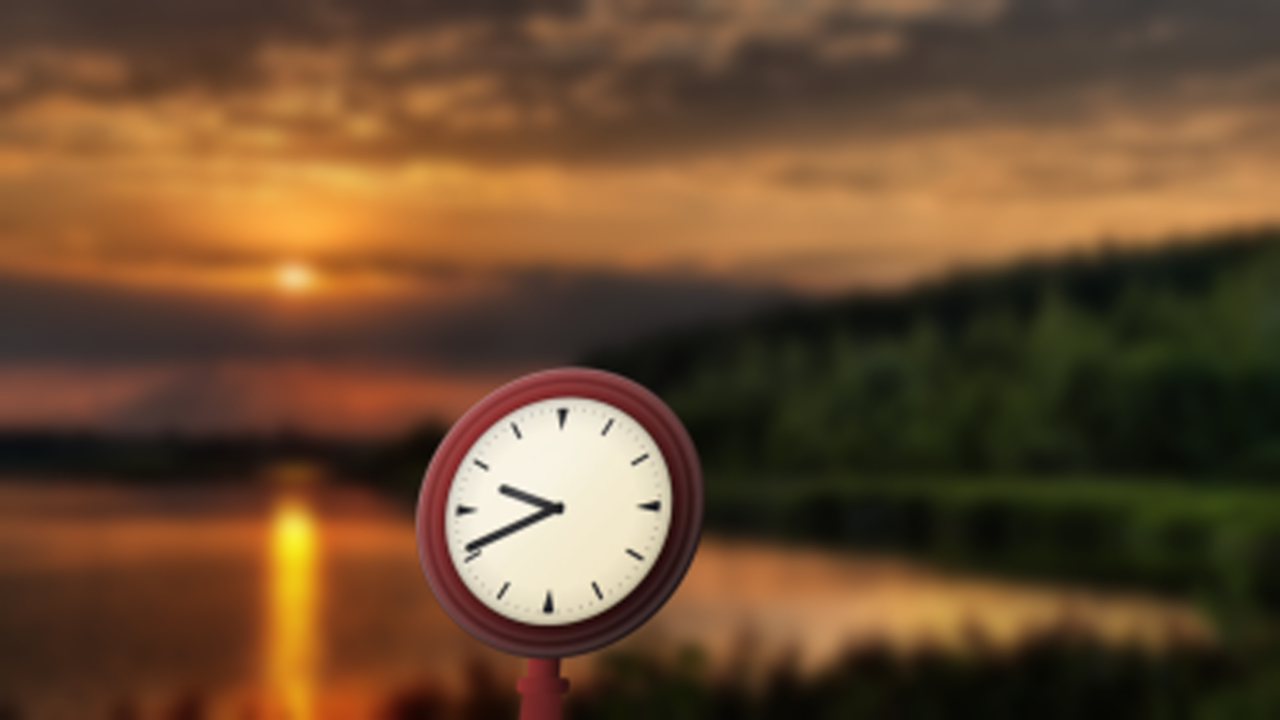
**9:41**
